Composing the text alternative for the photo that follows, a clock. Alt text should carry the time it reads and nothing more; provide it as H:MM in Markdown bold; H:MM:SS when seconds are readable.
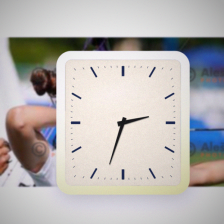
**2:33**
